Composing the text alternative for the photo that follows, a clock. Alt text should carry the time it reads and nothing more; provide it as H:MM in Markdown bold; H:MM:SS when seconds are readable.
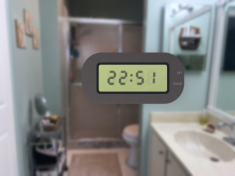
**22:51**
